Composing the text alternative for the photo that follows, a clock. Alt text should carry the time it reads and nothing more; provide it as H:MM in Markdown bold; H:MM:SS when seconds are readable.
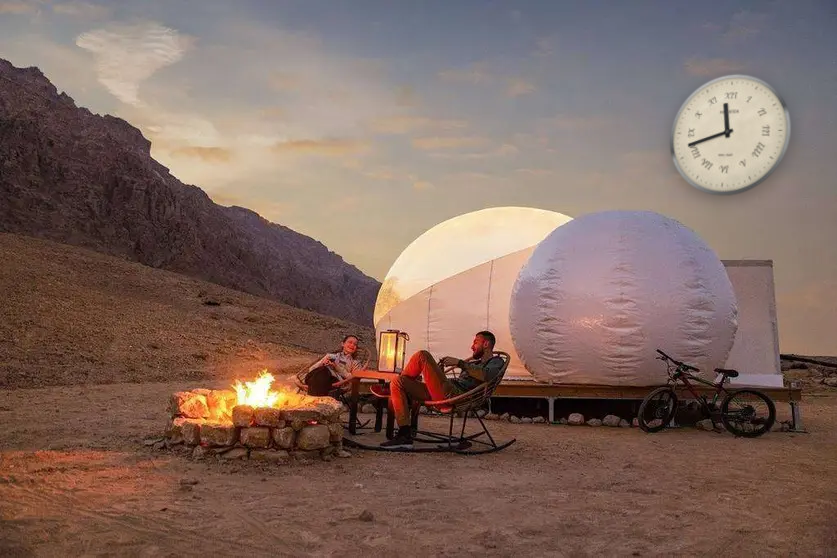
**11:42**
